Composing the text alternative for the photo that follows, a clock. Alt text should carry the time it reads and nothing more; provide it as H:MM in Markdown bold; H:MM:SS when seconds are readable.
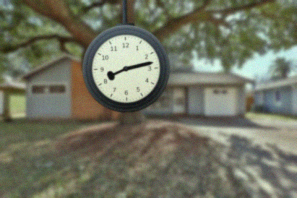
**8:13**
